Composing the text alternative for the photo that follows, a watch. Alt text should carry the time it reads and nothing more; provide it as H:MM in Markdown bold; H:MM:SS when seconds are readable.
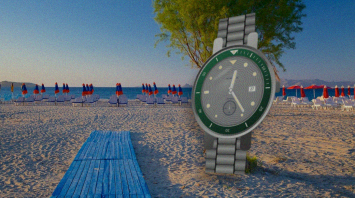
**12:24**
